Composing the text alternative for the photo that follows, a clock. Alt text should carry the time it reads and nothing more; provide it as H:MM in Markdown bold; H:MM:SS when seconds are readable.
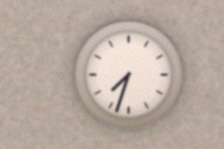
**7:33**
